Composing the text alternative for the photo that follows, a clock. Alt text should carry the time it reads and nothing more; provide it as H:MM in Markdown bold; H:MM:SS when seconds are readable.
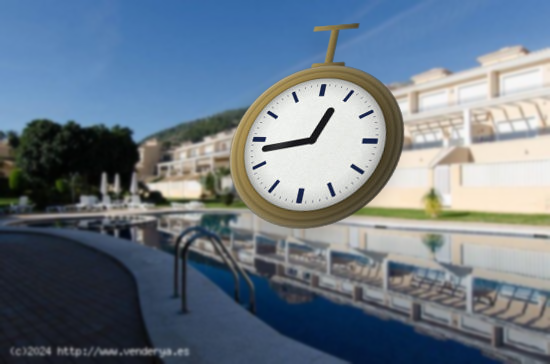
**12:43**
